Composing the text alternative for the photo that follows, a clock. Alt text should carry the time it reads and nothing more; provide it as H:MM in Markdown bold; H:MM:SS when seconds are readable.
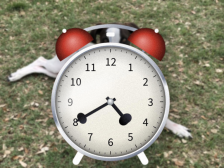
**4:40**
